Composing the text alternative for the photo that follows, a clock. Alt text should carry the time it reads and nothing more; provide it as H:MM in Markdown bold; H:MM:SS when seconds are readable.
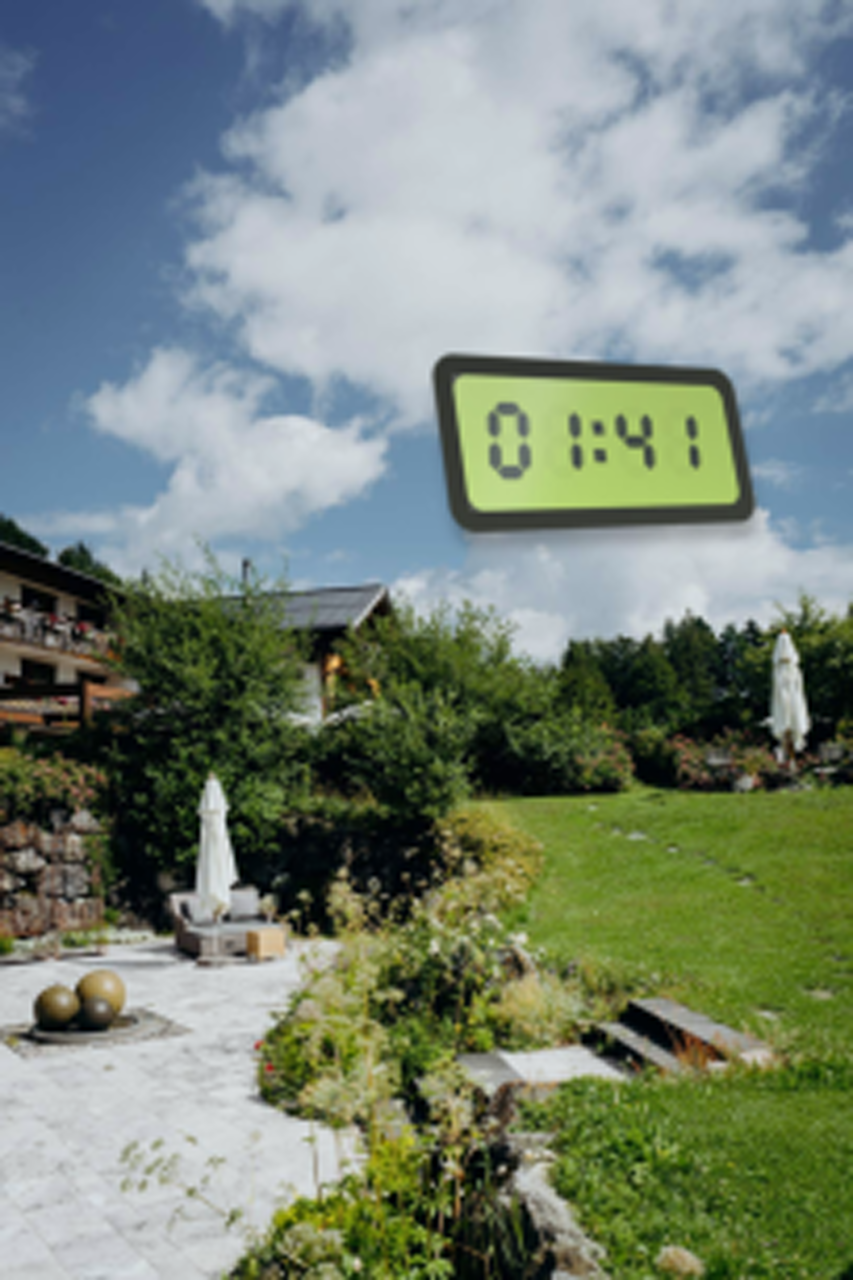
**1:41**
